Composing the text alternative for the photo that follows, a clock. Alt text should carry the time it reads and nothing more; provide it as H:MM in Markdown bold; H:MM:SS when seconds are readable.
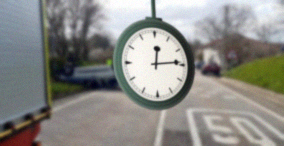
**12:14**
